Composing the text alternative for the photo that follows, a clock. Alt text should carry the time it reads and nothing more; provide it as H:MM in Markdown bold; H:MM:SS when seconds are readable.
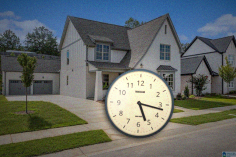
**5:17**
